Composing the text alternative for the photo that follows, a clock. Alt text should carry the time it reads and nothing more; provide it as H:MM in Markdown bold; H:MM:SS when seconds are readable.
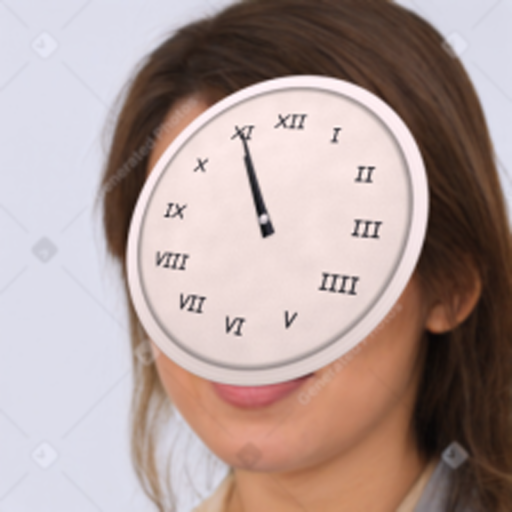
**10:55**
